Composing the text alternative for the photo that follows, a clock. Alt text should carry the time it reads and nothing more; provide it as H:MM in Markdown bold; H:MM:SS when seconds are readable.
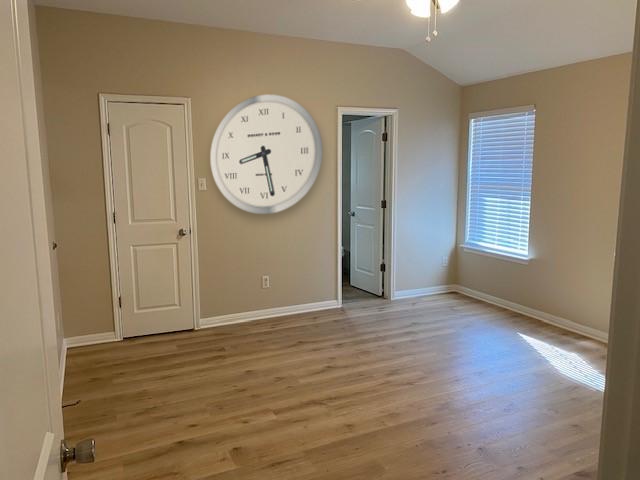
**8:28**
